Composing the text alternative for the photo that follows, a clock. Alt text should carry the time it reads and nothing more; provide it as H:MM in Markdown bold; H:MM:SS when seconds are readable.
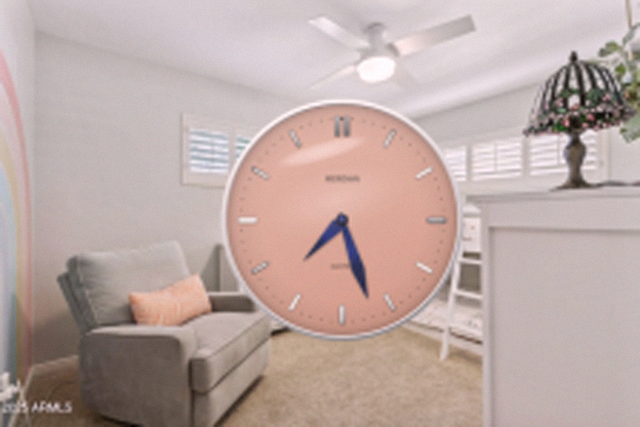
**7:27**
